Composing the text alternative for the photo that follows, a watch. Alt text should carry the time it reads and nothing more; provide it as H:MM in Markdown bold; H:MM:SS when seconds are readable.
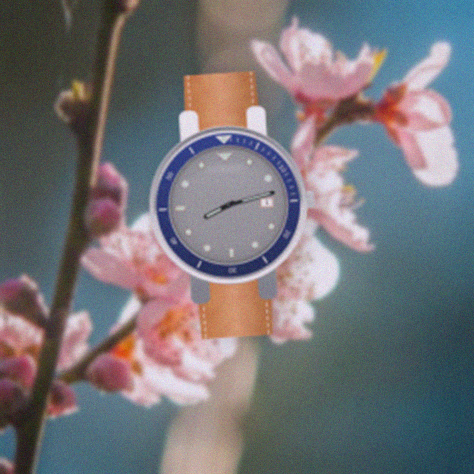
**8:13**
